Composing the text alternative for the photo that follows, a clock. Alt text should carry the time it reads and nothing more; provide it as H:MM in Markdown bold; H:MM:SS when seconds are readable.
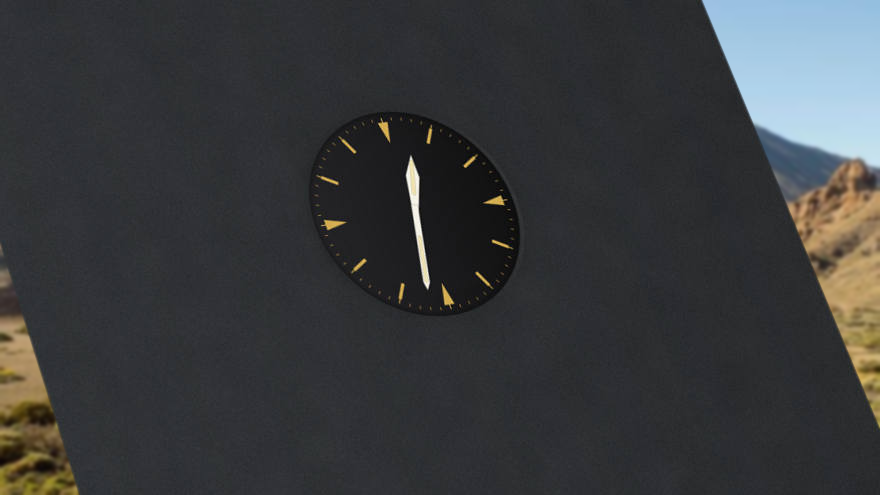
**12:32**
